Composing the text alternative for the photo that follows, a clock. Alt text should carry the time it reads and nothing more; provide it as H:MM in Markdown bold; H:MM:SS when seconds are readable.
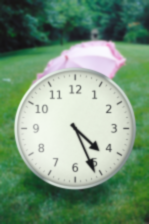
**4:26**
